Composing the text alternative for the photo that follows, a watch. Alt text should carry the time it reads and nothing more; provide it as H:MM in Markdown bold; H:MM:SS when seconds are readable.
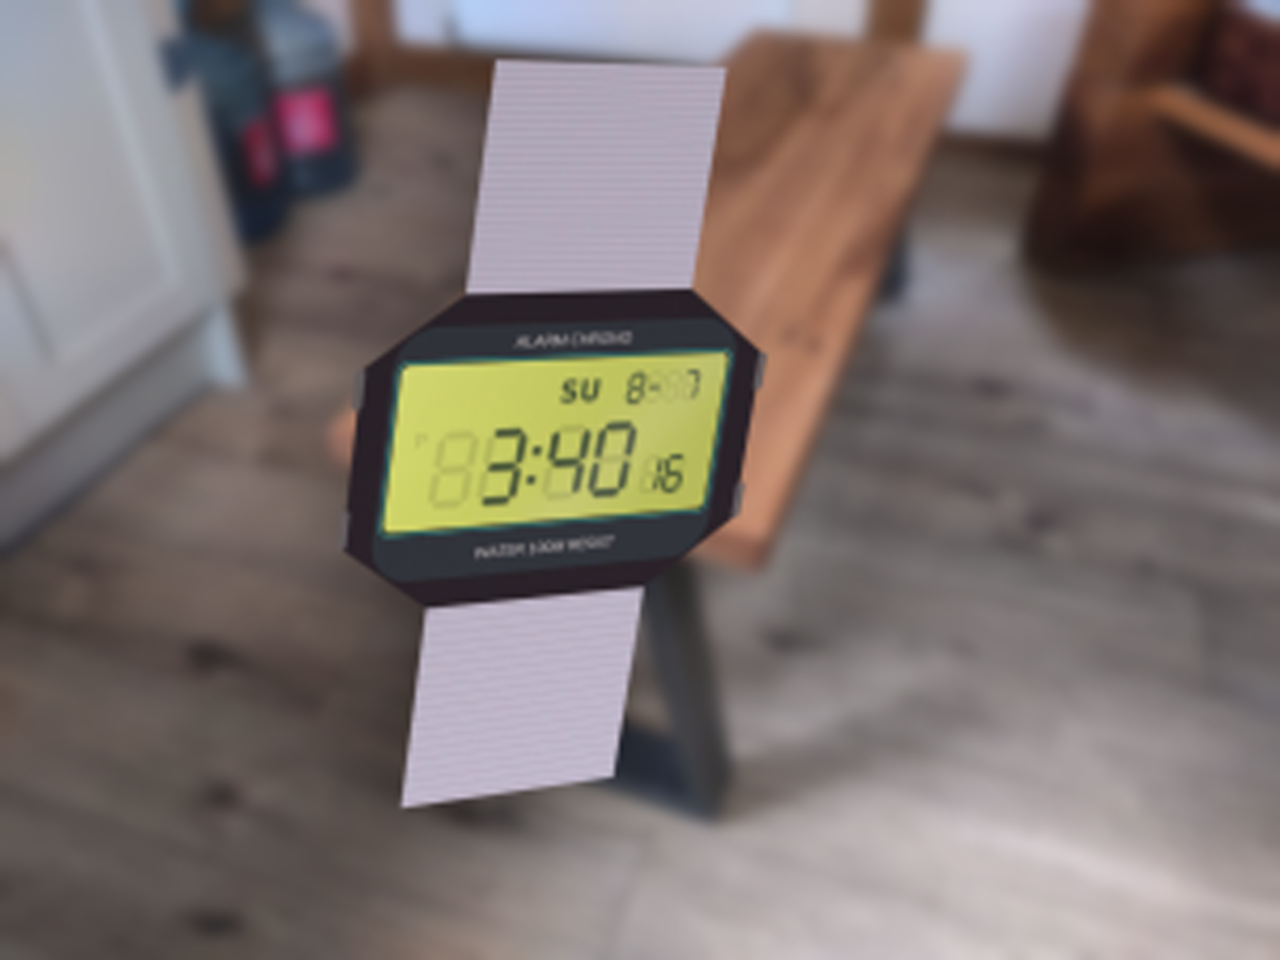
**3:40:16**
